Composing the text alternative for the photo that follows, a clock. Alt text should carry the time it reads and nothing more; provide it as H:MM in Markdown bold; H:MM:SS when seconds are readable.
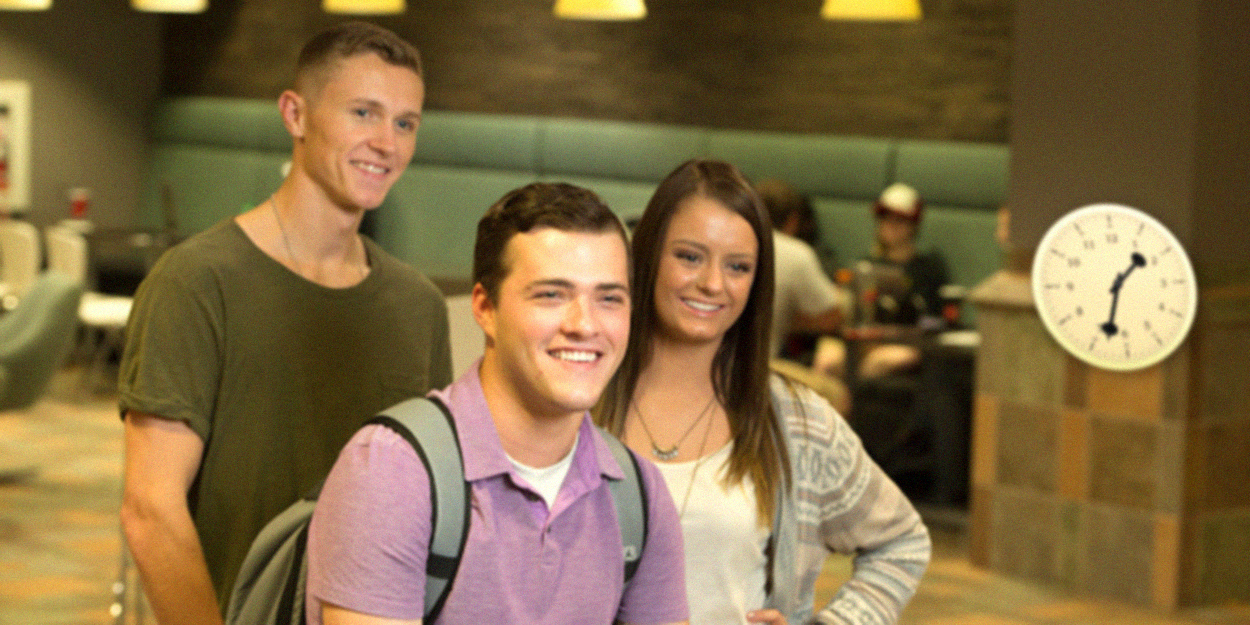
**1:33**
